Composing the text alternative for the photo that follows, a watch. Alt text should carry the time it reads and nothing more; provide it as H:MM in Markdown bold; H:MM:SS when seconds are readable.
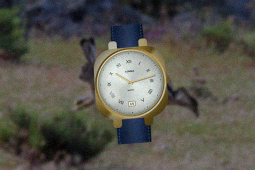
**10:13**
